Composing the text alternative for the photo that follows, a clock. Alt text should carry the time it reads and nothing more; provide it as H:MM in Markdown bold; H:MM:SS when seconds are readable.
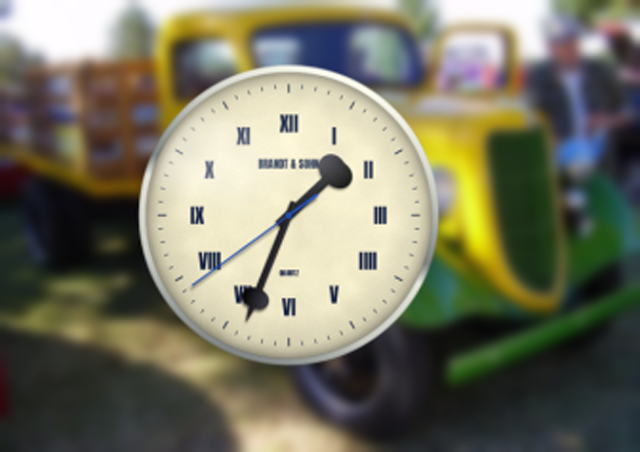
**1:33:39**
